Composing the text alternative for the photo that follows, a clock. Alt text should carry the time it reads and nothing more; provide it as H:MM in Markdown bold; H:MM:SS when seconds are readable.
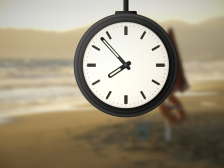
**7:53**
